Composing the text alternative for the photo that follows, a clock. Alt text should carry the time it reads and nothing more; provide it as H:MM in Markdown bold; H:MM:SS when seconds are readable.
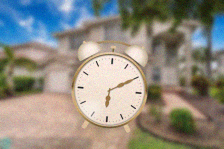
**6:10**
